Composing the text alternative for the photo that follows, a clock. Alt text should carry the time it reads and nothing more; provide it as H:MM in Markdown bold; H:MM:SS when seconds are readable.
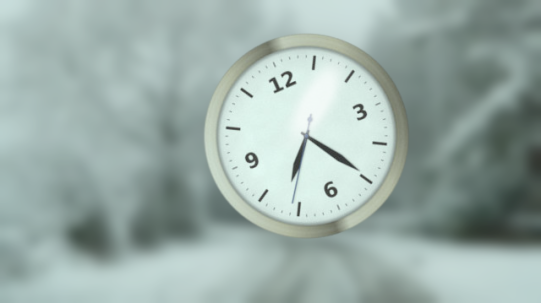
**7:24:36**
